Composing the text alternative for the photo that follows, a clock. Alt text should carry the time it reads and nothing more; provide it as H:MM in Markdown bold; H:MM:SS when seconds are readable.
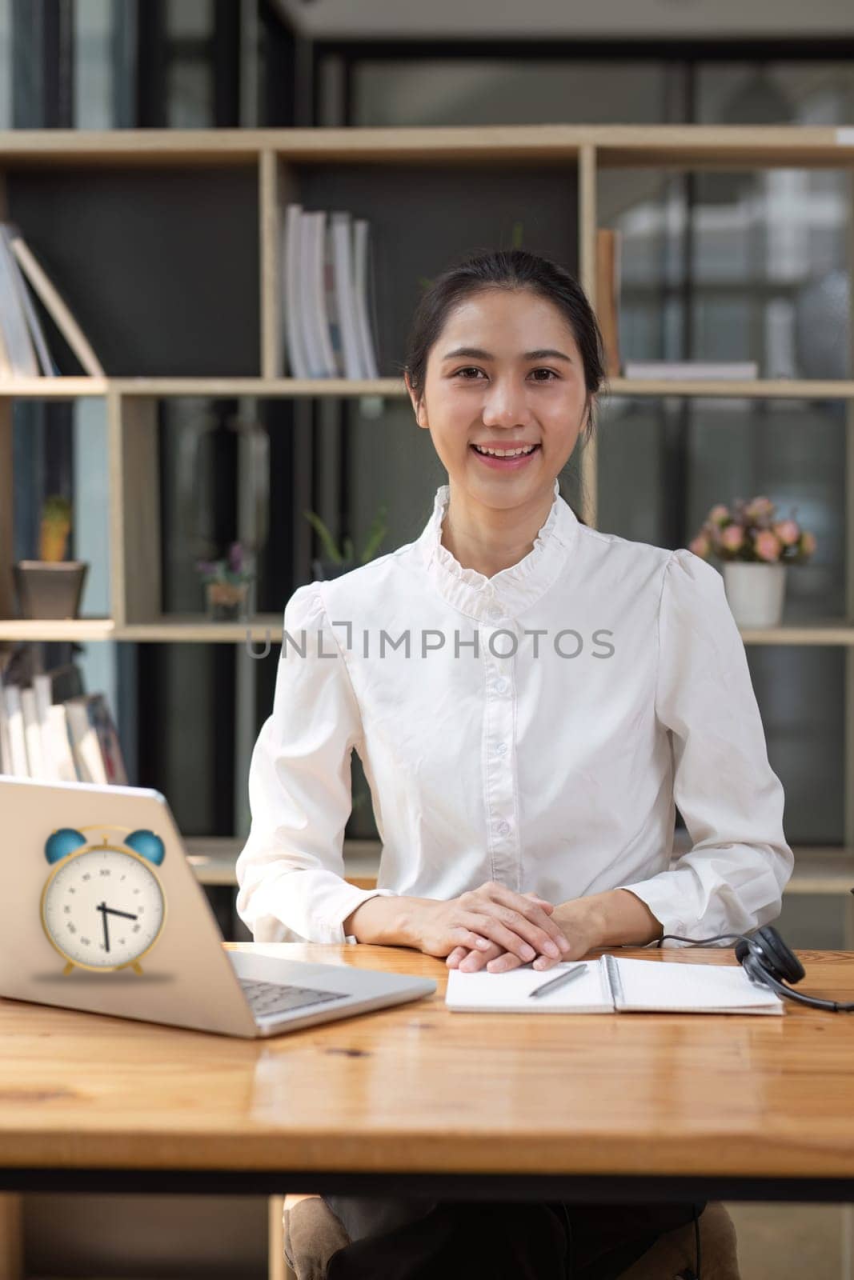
**3:29**
